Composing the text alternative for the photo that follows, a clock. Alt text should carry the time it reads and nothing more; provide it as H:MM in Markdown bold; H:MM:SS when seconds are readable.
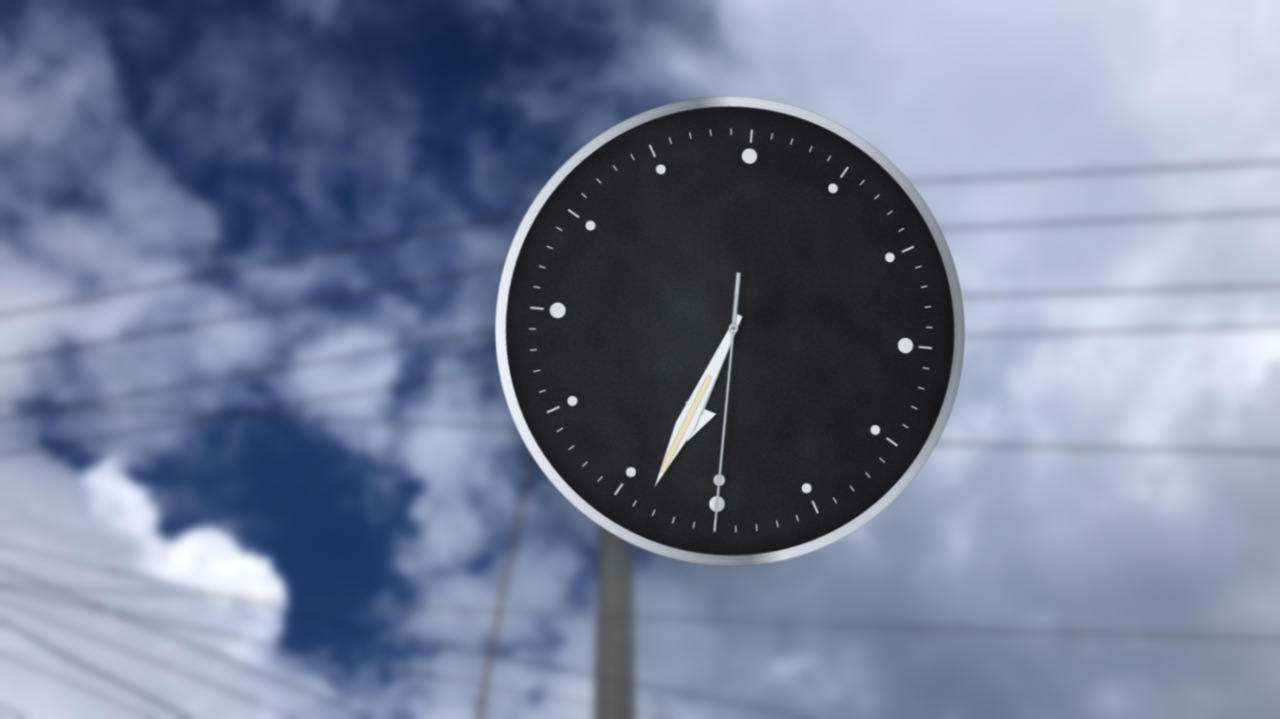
**6:33:30**
